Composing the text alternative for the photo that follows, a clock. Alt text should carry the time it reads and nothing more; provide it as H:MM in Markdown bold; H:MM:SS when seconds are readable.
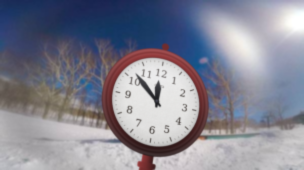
**11:52**
